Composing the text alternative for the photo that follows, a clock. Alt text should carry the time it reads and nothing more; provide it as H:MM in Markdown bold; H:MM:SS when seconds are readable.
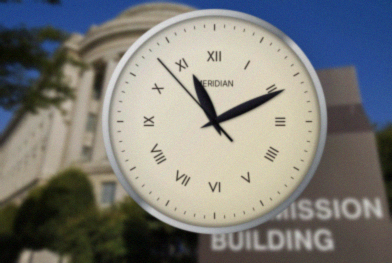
**11:10:53**
